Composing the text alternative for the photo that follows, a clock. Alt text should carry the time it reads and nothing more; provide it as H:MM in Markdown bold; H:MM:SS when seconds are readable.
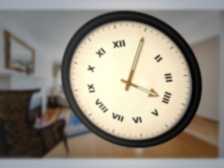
**4:05**
